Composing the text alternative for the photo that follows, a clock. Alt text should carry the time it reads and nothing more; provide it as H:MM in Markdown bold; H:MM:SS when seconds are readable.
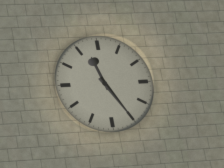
**11:25**
